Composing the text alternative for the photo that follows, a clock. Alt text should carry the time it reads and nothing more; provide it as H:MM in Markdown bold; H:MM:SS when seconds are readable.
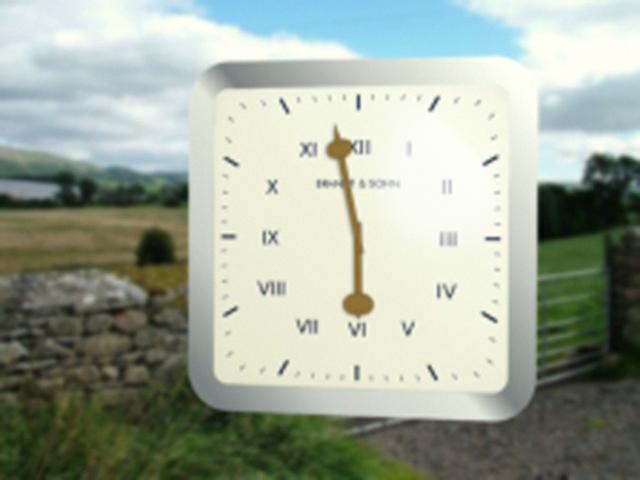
**5:58**
